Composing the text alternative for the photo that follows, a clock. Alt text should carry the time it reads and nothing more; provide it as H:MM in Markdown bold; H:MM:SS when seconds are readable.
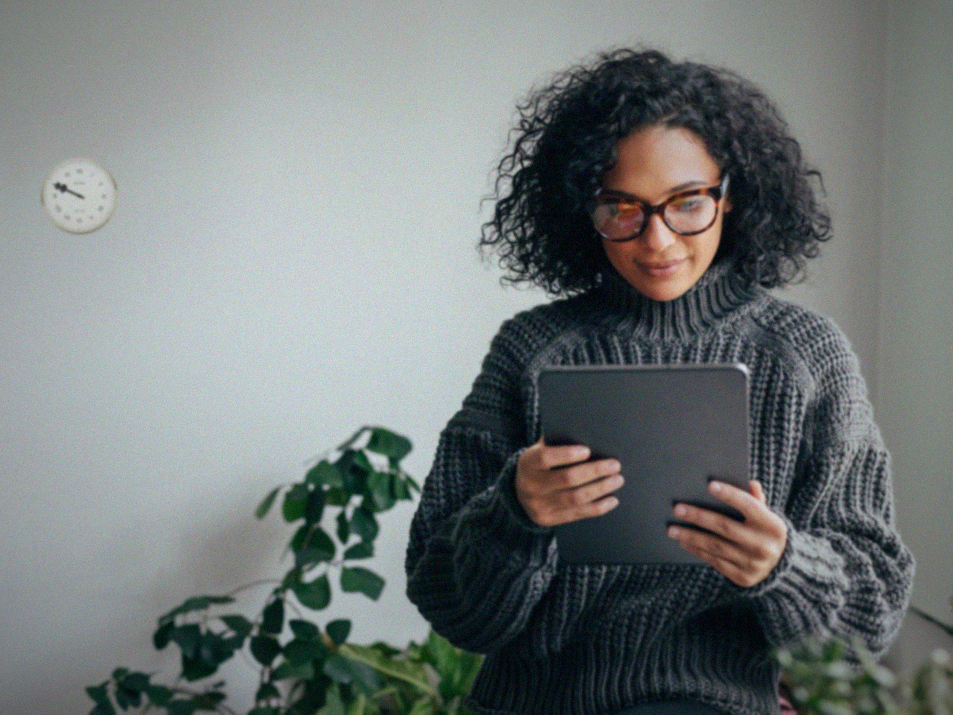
**9:49**
